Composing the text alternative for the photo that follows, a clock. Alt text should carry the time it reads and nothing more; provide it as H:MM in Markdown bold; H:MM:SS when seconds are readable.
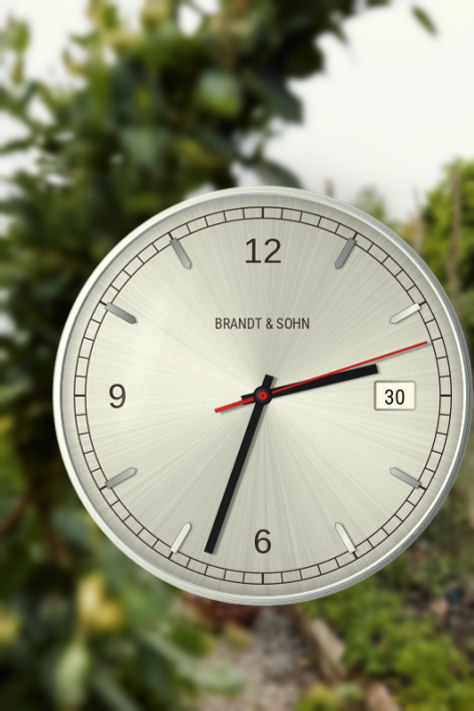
**2:33:12**
